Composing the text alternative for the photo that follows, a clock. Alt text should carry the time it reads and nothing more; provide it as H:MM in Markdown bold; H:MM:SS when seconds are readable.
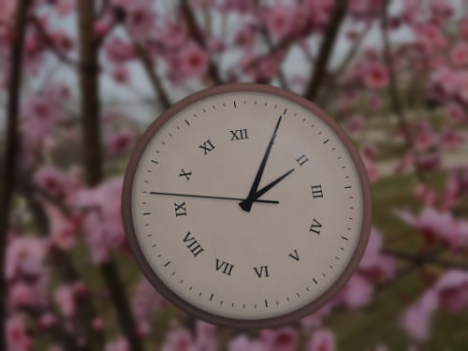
**2:04:47**
